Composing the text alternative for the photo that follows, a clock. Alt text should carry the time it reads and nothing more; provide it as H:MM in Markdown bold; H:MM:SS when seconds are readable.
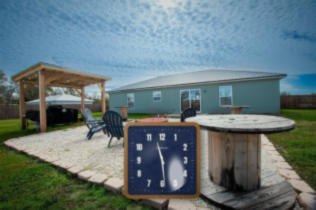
**11:29**
